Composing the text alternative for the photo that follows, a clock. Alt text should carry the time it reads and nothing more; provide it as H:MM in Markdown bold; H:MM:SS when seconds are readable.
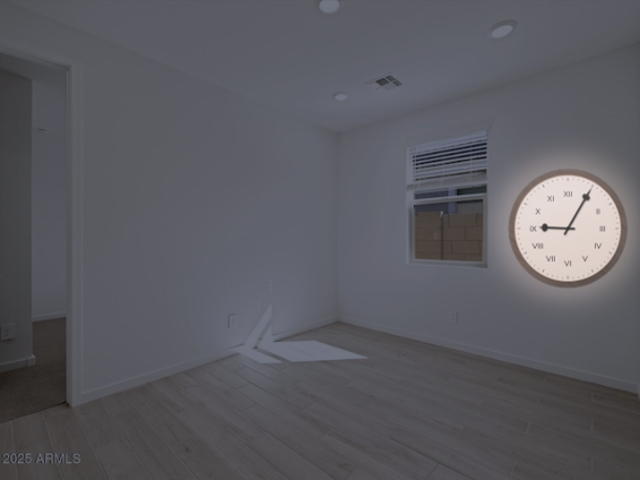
**9:05**
